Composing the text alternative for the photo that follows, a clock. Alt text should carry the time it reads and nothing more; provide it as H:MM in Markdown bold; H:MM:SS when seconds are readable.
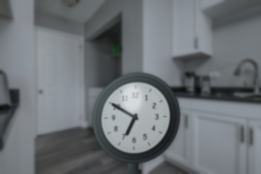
**6:50**
